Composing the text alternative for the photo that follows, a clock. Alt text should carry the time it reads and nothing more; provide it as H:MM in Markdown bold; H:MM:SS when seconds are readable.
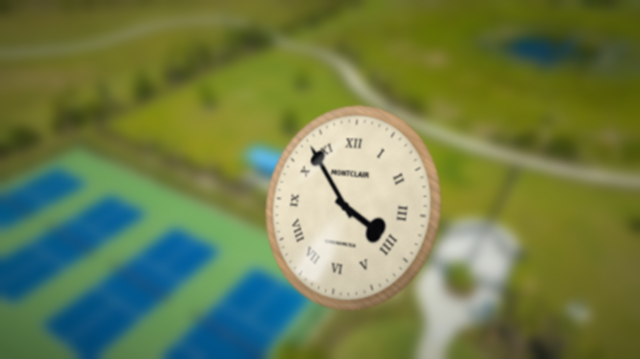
**3:53**
